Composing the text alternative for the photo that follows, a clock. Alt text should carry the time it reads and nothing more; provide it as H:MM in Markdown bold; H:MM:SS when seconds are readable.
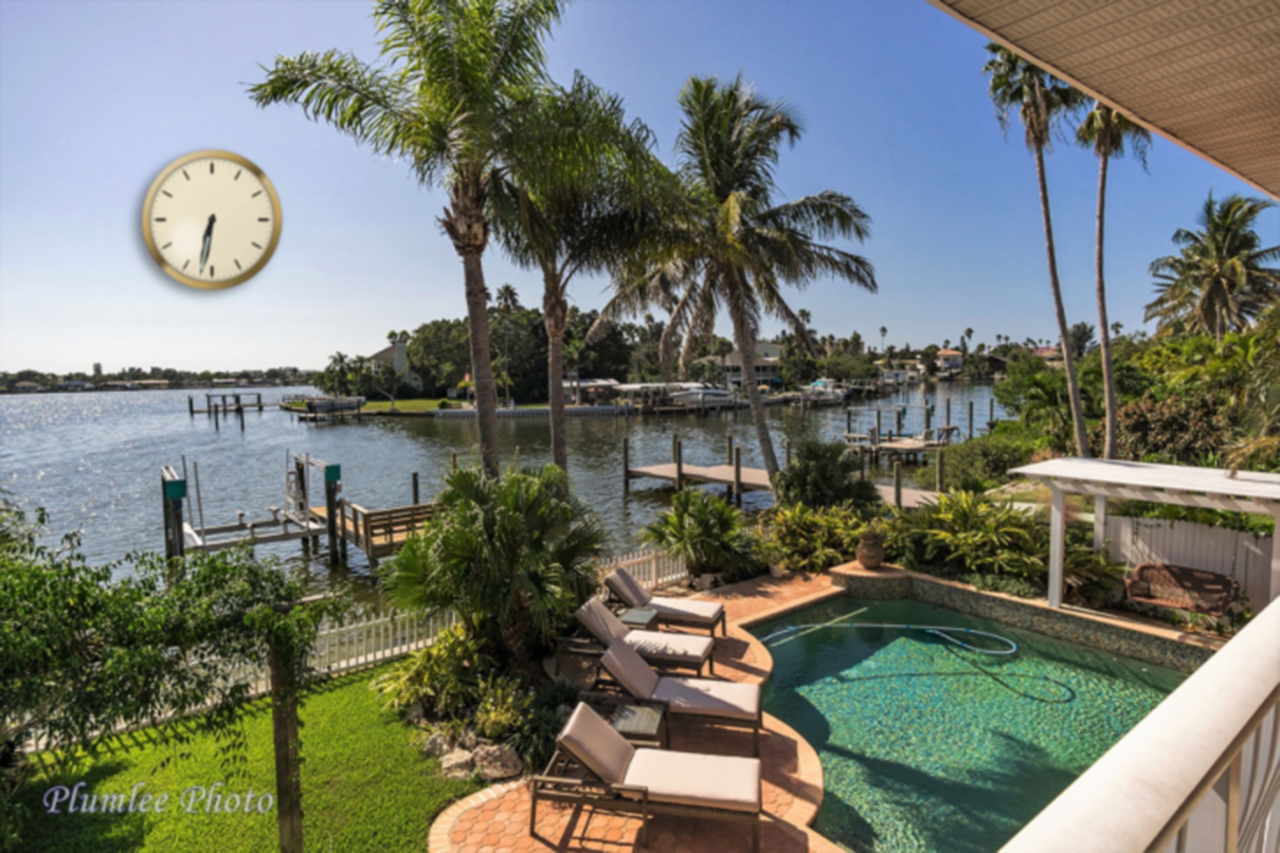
**6:32**
